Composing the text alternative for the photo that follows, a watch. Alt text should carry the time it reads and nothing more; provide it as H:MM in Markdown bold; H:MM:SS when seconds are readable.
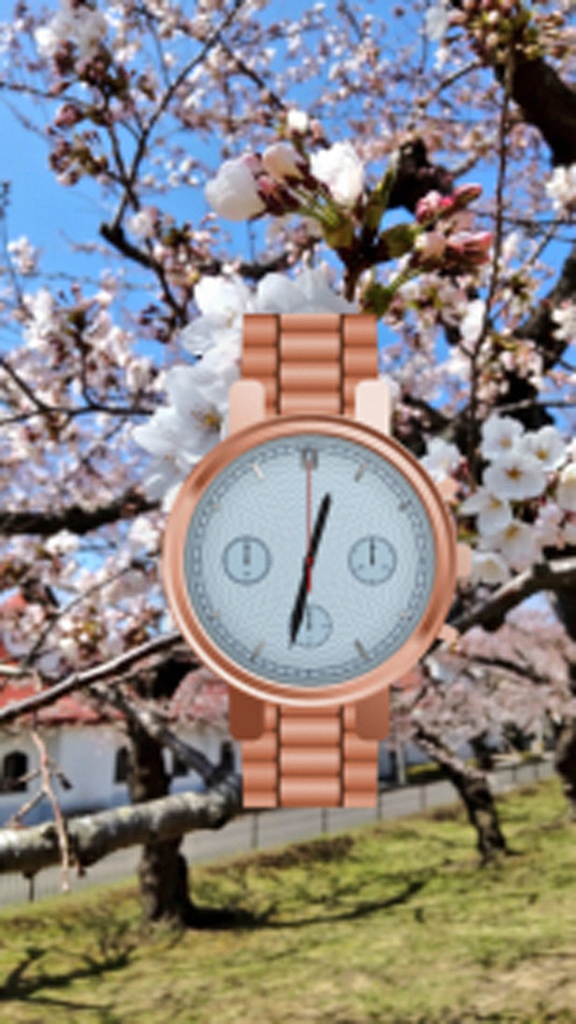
**12:32**
